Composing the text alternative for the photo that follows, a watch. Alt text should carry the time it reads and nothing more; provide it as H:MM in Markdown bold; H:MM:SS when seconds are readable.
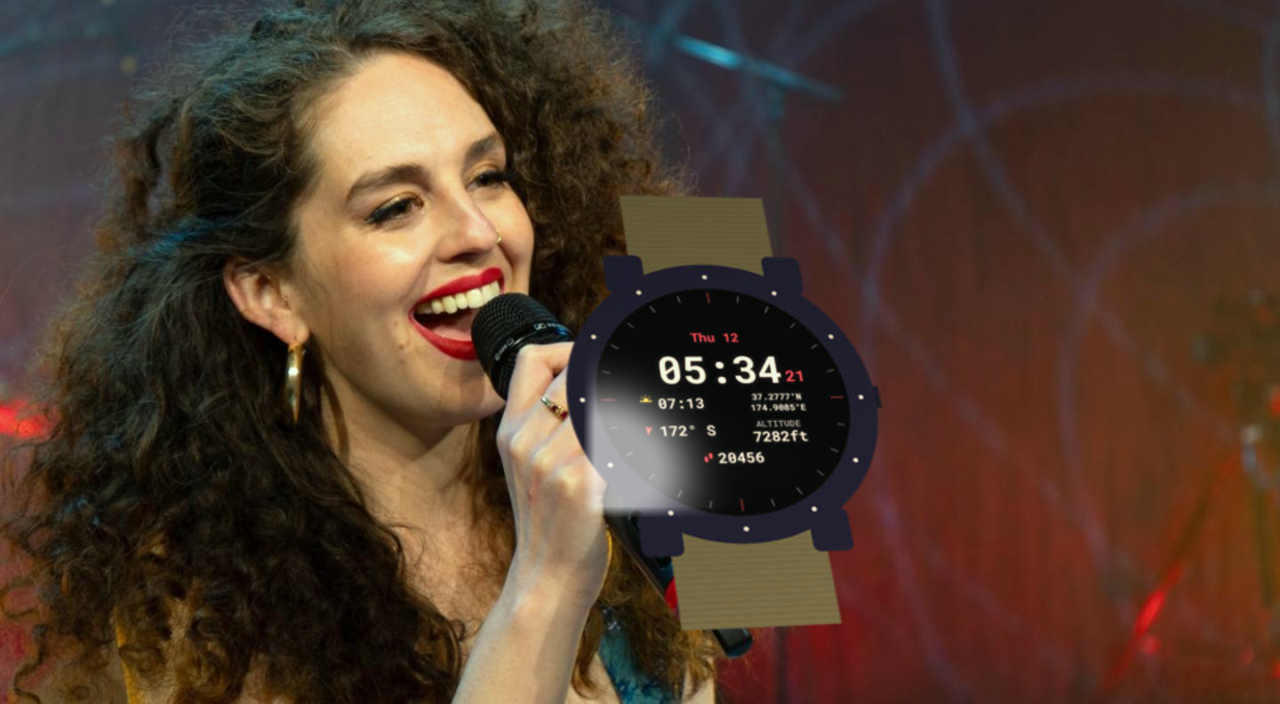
**5:34:21**
